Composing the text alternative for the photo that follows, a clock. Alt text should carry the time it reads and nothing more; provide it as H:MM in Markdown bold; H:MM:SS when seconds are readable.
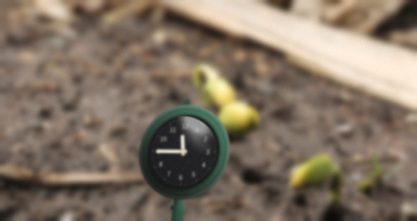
**11:45**
